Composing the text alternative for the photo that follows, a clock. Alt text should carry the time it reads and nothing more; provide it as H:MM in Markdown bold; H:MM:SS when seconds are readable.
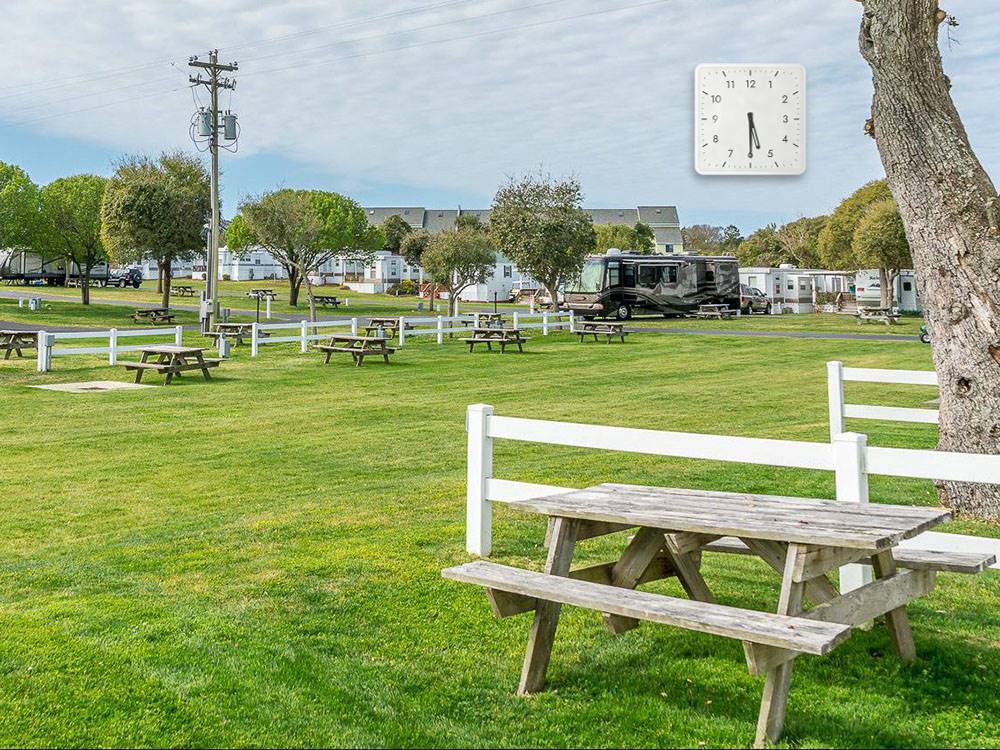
**5:30**
